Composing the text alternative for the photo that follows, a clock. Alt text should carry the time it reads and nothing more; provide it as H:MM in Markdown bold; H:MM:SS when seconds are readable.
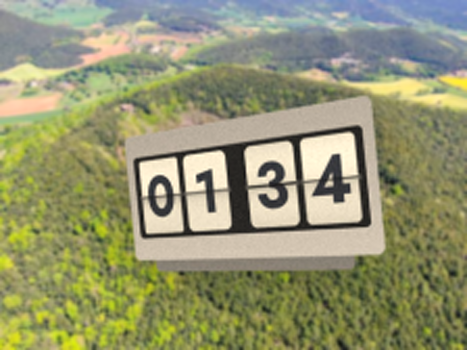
**1:34**
